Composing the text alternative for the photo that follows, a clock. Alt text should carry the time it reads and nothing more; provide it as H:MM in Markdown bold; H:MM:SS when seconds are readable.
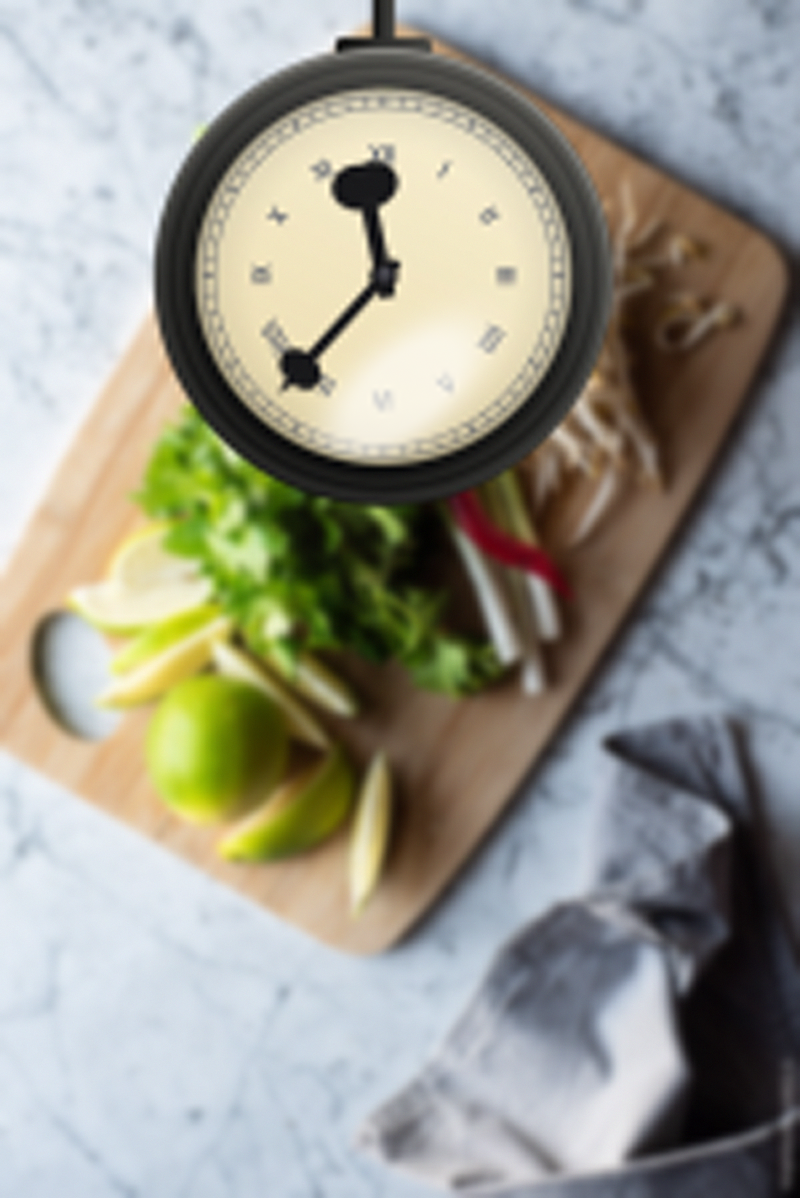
**11:37**
